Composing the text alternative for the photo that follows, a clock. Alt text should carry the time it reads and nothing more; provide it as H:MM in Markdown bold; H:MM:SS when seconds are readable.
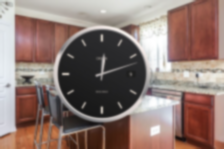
**12:12**
